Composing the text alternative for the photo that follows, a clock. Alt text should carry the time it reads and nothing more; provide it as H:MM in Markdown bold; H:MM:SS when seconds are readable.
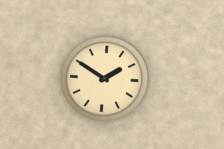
**1:50**
